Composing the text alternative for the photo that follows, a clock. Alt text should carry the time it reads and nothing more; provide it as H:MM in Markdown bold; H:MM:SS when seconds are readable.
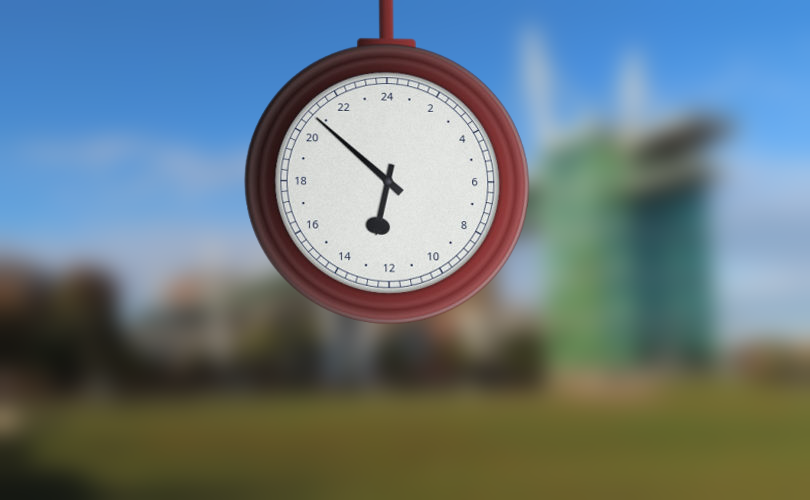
**12:52**
